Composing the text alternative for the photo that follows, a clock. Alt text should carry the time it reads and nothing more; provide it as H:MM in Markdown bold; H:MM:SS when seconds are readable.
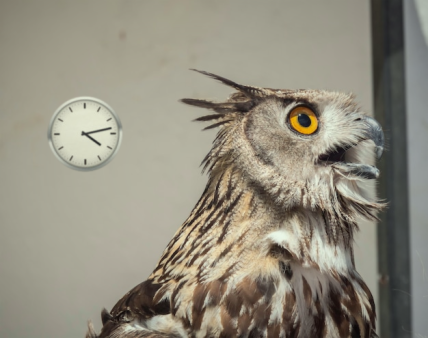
**4:13**
